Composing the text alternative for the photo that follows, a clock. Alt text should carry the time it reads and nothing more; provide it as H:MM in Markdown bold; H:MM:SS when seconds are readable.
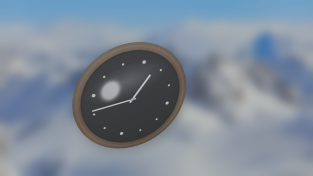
**12:41**
